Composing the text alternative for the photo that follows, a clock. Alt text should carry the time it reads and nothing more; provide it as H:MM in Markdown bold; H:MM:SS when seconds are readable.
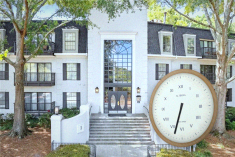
**6:33**
